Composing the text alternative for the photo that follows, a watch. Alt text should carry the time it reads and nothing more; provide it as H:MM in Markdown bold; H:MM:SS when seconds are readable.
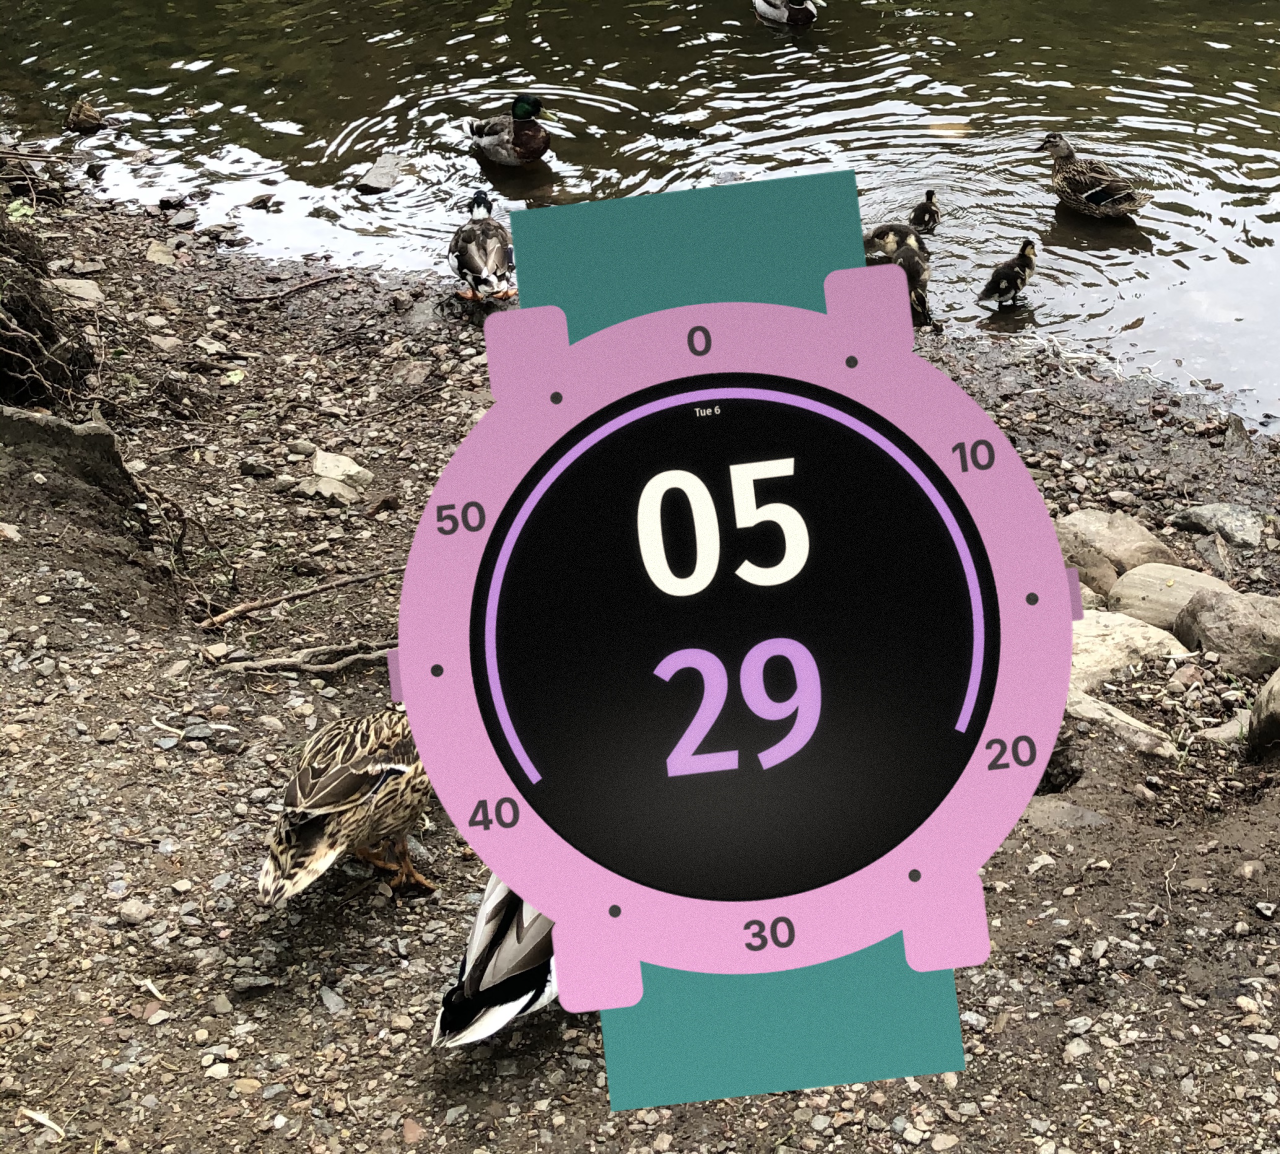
**5:29**
